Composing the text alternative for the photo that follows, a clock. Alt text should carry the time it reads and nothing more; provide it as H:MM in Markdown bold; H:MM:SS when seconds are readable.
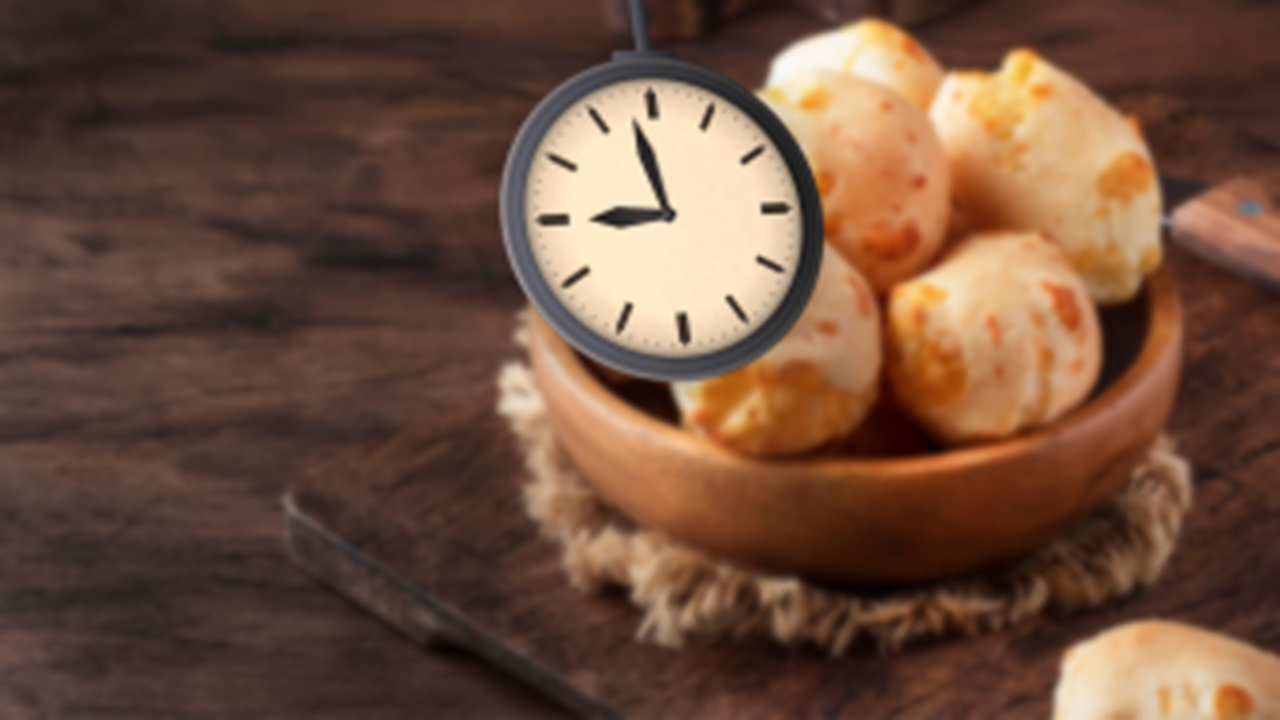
**8:58**
